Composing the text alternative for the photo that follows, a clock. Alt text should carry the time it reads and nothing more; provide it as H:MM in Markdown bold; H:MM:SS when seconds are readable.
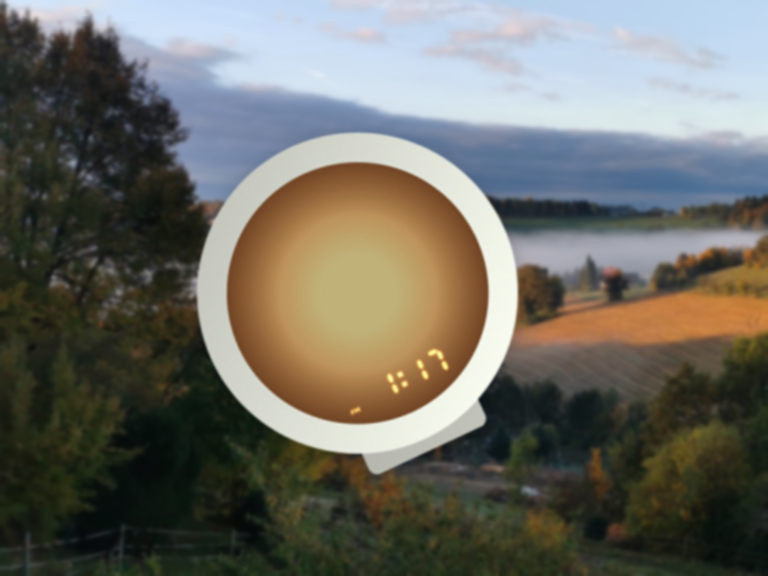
**1:17**
